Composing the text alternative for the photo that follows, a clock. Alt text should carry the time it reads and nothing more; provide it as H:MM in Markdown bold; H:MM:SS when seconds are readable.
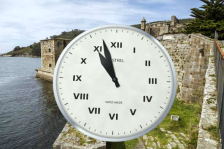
**10:57**
